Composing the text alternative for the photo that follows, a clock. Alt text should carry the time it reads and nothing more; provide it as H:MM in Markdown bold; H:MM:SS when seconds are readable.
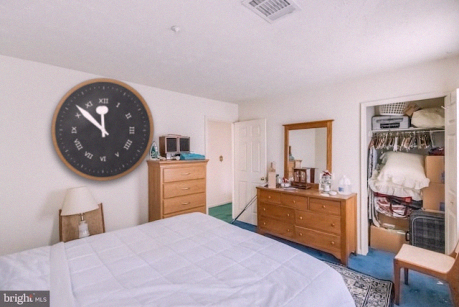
**11:52**
